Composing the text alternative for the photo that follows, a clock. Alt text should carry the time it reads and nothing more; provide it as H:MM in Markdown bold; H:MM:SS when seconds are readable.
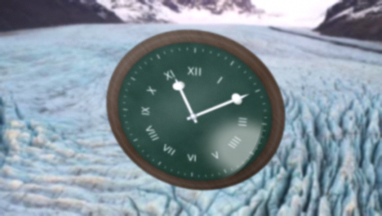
**11:10**
